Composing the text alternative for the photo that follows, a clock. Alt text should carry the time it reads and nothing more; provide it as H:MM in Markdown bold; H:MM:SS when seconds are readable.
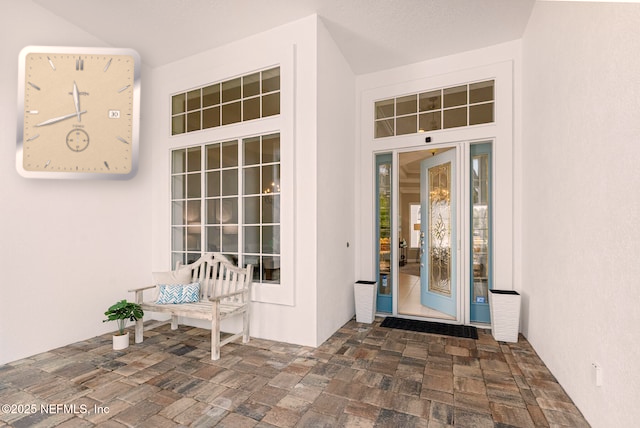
**11:42**
